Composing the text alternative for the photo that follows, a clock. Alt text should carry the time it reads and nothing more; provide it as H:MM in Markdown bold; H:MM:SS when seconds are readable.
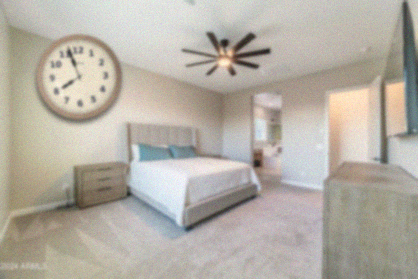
**7:57**
